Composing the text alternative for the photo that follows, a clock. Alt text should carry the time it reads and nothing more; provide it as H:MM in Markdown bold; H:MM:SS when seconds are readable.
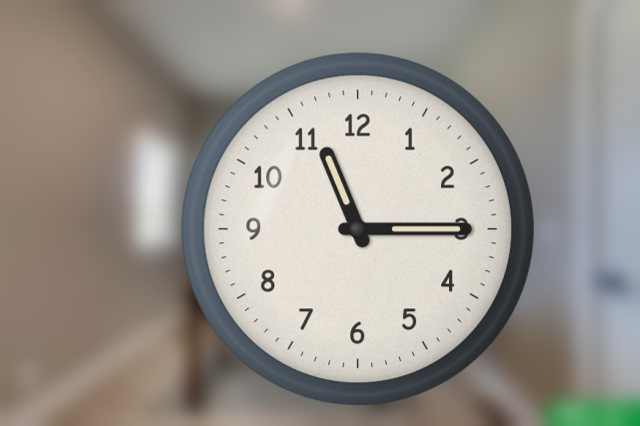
**11:15**
